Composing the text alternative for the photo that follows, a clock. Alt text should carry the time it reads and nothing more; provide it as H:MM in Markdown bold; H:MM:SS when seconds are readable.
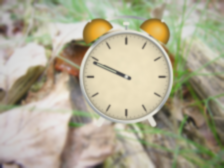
**9:49**
